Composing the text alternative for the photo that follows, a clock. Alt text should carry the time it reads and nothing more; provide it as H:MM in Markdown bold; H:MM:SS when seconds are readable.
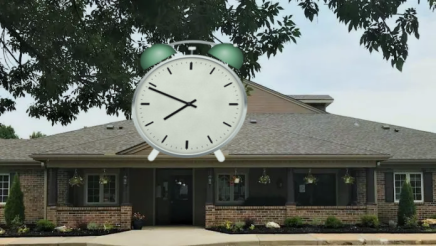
**7:49**
